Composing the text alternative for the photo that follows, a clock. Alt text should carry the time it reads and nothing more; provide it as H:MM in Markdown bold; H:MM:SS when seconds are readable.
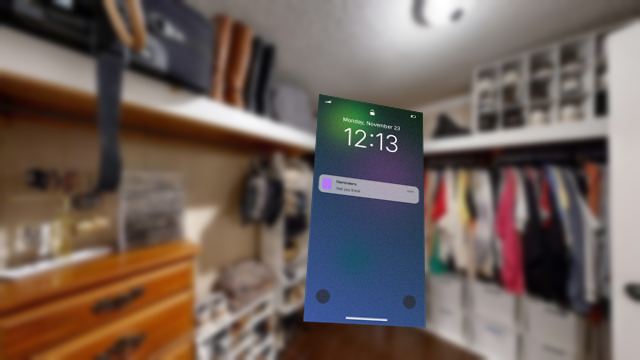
**12:13**
